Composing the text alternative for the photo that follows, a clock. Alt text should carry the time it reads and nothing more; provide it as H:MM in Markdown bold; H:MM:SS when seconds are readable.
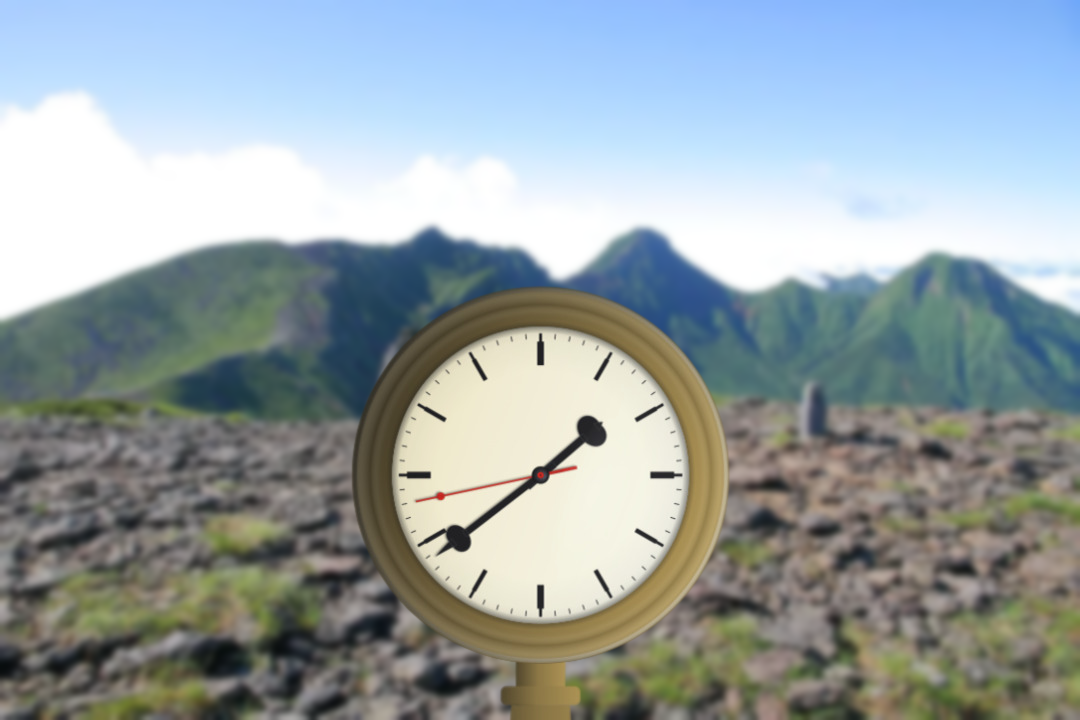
**1:38:43**
